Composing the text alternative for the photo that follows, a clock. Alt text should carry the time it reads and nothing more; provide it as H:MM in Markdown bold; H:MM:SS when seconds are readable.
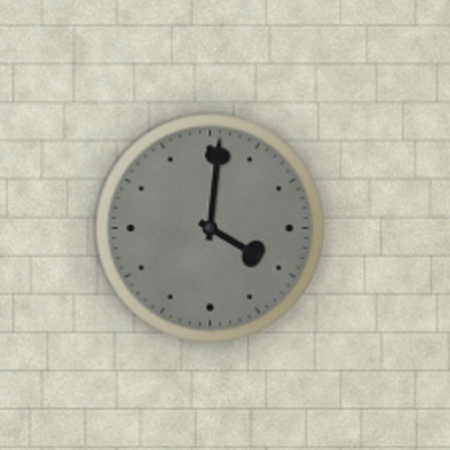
**4:01**
